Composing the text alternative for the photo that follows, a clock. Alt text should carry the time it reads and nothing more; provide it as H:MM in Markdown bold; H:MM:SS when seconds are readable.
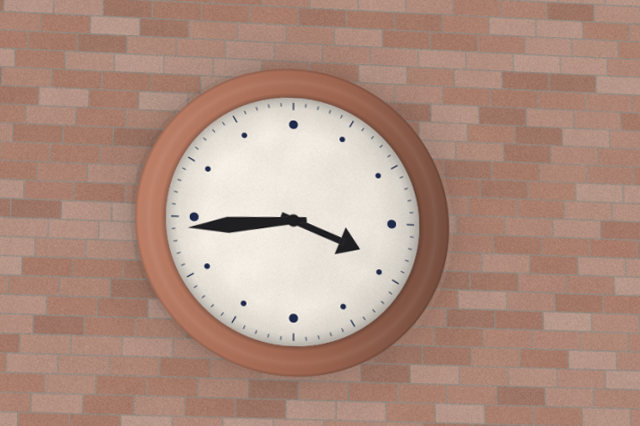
**3:44**
